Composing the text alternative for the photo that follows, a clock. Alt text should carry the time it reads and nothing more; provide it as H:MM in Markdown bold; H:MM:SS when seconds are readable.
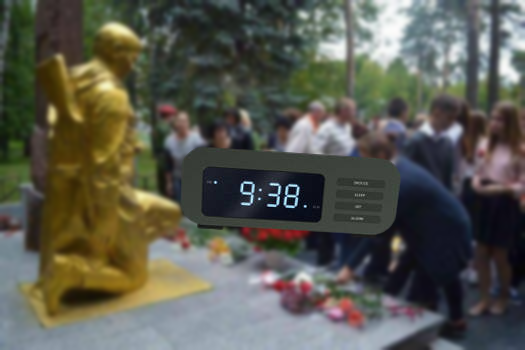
**9:38**
